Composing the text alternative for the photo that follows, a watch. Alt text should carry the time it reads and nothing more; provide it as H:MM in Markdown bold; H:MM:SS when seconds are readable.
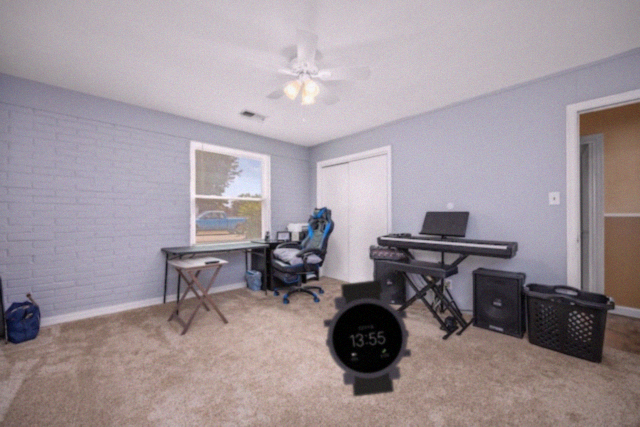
**13:55**
